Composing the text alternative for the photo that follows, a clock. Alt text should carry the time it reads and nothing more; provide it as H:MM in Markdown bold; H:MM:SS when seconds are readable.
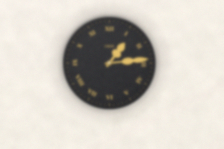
**1:14**
